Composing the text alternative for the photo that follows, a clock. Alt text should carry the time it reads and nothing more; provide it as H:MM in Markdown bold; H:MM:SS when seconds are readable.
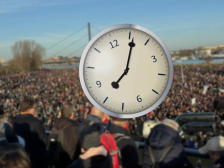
**8:06**
